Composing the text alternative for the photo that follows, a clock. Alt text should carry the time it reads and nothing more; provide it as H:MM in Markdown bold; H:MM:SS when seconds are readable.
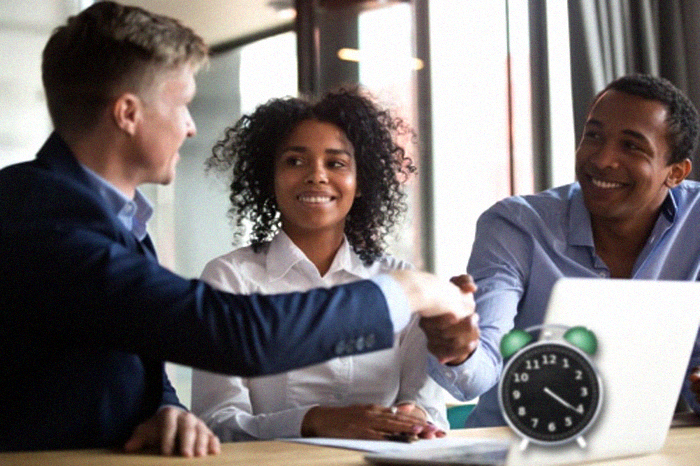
**4:21**
